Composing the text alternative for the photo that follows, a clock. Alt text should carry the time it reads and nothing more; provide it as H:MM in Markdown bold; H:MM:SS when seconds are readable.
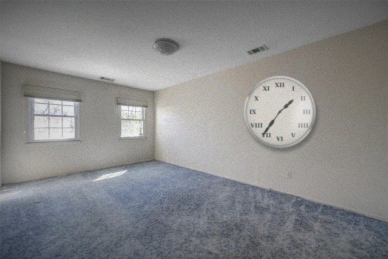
**1:36**
